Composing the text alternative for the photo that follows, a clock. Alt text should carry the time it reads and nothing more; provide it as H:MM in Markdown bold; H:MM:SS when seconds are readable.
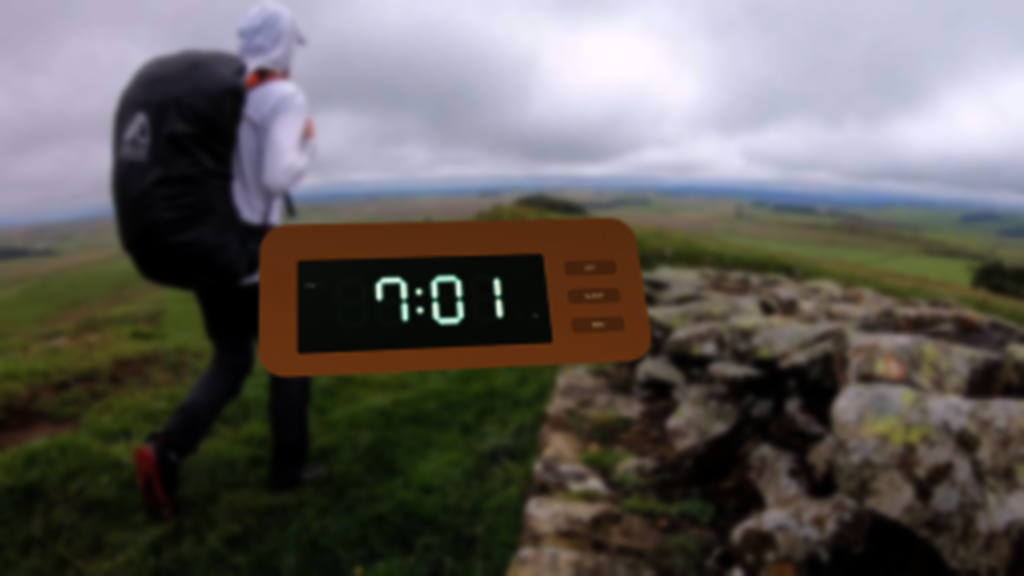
**7:01**
